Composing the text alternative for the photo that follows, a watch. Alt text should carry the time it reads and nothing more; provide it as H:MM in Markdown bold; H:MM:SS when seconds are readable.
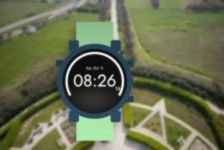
**8:26**
